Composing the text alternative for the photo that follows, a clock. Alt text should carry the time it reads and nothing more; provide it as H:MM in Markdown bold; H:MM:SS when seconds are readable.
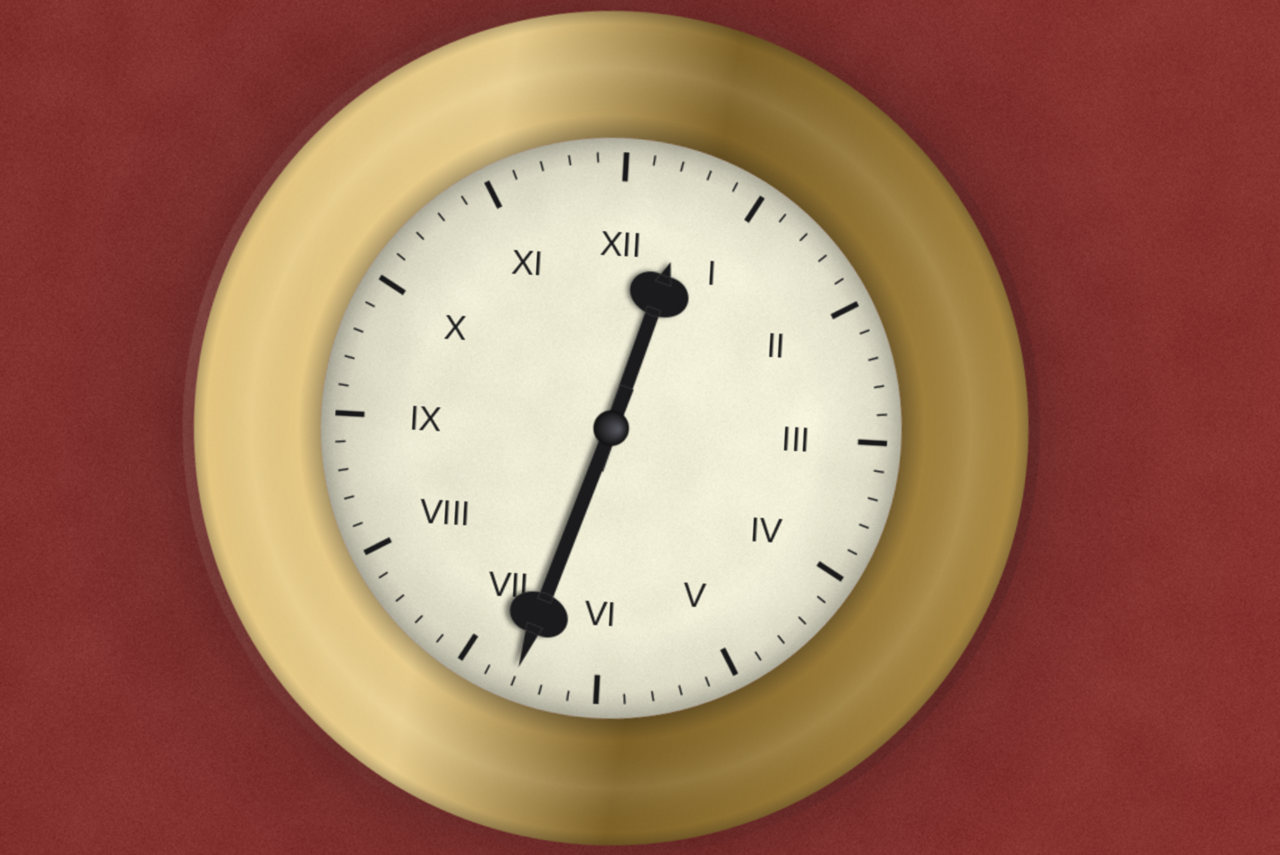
**12:33**
